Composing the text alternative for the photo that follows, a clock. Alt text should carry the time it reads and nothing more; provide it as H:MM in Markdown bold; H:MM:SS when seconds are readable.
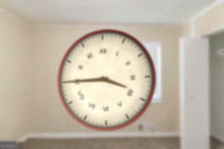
**3:45**
